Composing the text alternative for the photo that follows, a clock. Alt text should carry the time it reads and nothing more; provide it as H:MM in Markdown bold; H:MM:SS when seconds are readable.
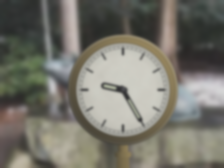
**9:25**
